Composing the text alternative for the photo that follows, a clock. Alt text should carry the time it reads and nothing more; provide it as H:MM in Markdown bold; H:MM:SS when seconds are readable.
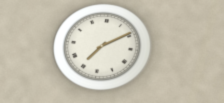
**7:09**
